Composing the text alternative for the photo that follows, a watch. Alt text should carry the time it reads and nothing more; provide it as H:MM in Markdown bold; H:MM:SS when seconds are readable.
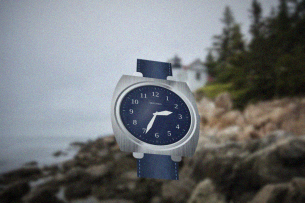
**2:34**
